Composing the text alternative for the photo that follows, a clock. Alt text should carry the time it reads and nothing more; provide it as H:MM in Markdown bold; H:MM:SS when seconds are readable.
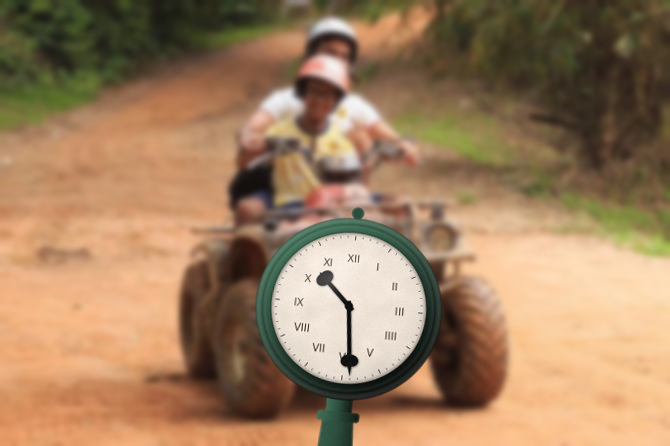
**10:29**
